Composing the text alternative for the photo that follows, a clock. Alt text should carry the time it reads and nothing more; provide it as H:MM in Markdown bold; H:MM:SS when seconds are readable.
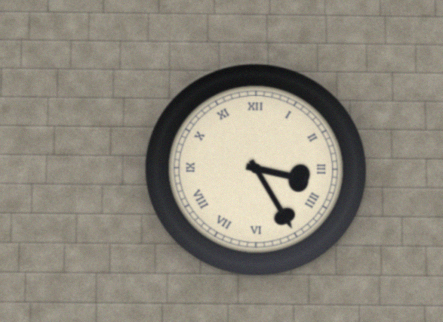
**3:25**
